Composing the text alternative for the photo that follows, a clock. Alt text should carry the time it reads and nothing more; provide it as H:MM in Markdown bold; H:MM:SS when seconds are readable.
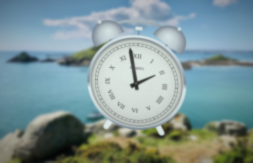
**1:58**
